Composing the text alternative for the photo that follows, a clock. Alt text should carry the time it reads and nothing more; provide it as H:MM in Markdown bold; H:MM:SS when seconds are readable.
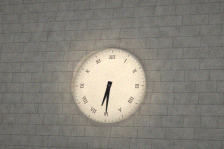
**6:30**
